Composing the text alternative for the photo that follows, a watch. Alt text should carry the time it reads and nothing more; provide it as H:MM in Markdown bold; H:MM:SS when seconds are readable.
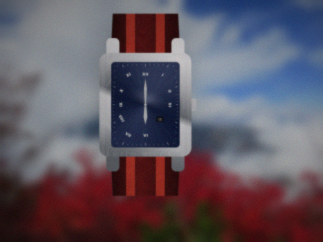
**6:00**
